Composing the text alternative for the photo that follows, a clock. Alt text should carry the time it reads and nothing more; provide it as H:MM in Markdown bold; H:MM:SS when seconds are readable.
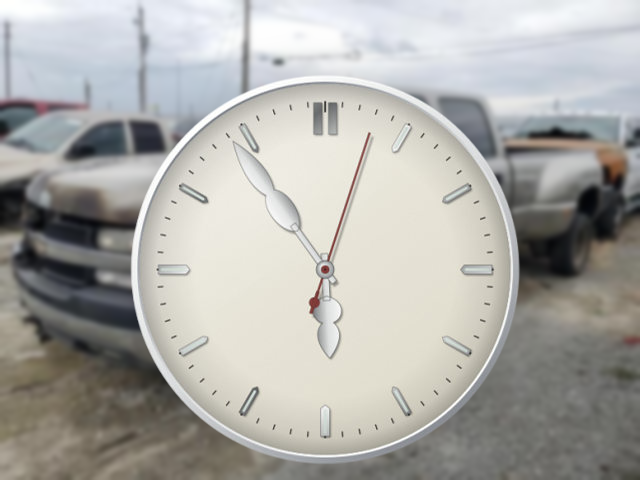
**5:54:03**
